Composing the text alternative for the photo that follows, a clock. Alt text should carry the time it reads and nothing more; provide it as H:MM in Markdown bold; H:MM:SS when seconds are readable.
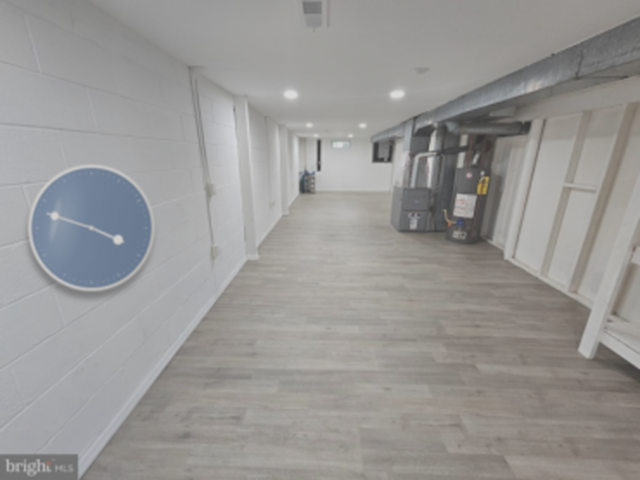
**3:48**
